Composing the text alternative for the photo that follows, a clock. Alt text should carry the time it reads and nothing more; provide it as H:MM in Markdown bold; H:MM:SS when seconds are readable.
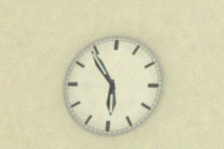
**5:54**
